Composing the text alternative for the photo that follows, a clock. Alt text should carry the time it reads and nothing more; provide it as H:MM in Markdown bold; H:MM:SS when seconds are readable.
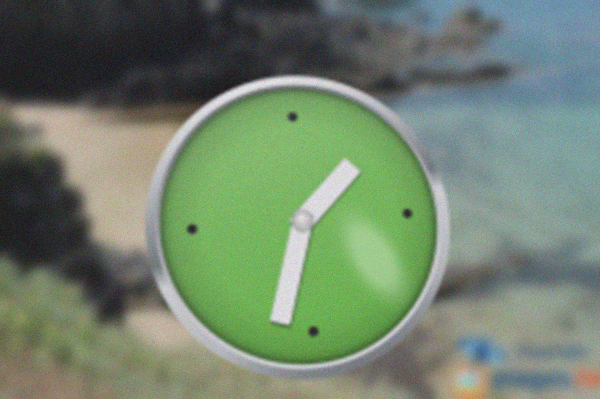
**1:33**
